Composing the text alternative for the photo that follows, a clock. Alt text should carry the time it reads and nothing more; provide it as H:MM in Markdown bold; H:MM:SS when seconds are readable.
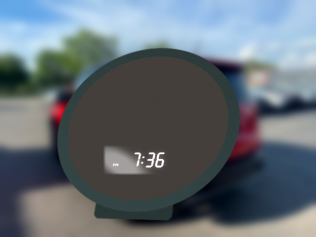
**7:36**
